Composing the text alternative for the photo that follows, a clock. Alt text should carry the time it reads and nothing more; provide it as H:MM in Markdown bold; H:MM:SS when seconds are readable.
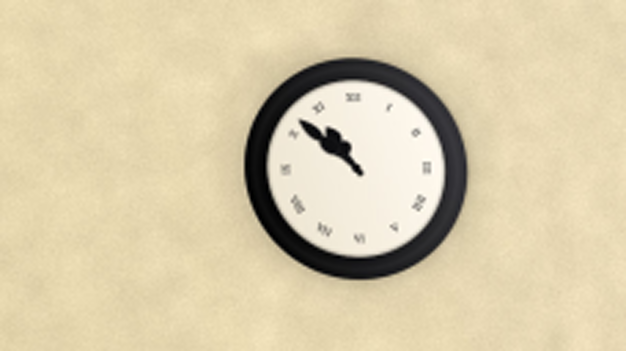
**10:52**
